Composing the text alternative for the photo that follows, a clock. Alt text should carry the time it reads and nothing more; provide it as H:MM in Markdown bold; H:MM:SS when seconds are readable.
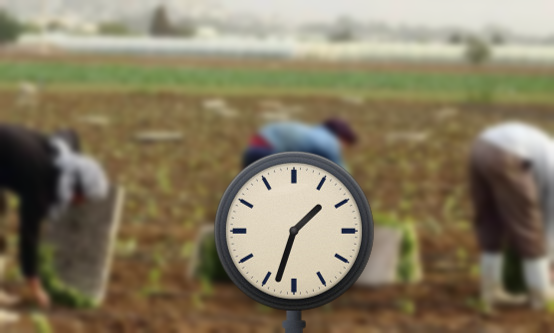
**1:33**
